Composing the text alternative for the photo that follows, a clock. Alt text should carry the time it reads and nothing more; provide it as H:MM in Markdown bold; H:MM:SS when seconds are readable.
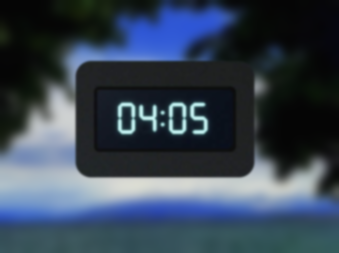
**4:05**
